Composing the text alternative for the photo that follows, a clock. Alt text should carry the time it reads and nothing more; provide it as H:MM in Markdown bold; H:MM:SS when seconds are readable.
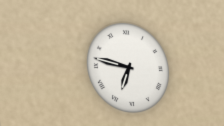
**6:47**
